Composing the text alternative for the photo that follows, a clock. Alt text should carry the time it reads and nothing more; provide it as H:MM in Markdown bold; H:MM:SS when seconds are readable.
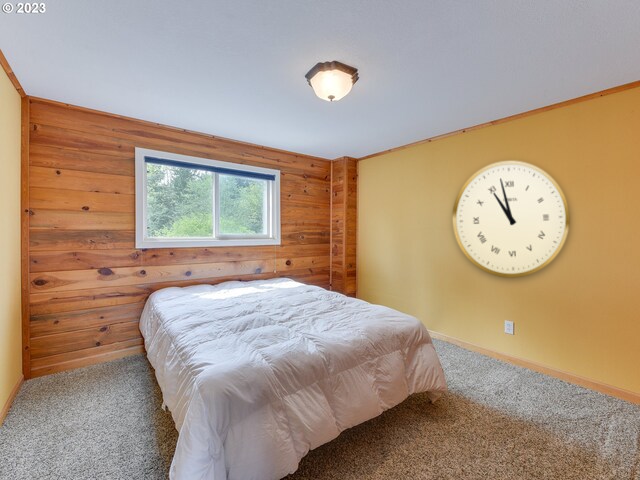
**10:58**
